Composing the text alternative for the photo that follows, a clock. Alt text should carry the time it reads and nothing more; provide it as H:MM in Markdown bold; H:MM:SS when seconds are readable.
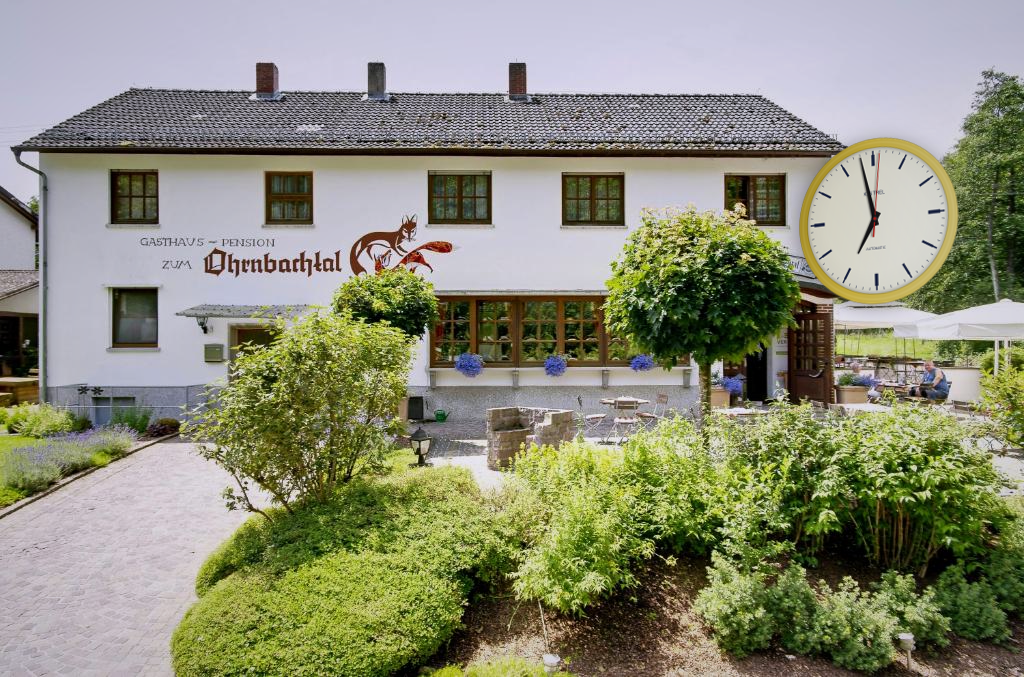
**6:58:01**
